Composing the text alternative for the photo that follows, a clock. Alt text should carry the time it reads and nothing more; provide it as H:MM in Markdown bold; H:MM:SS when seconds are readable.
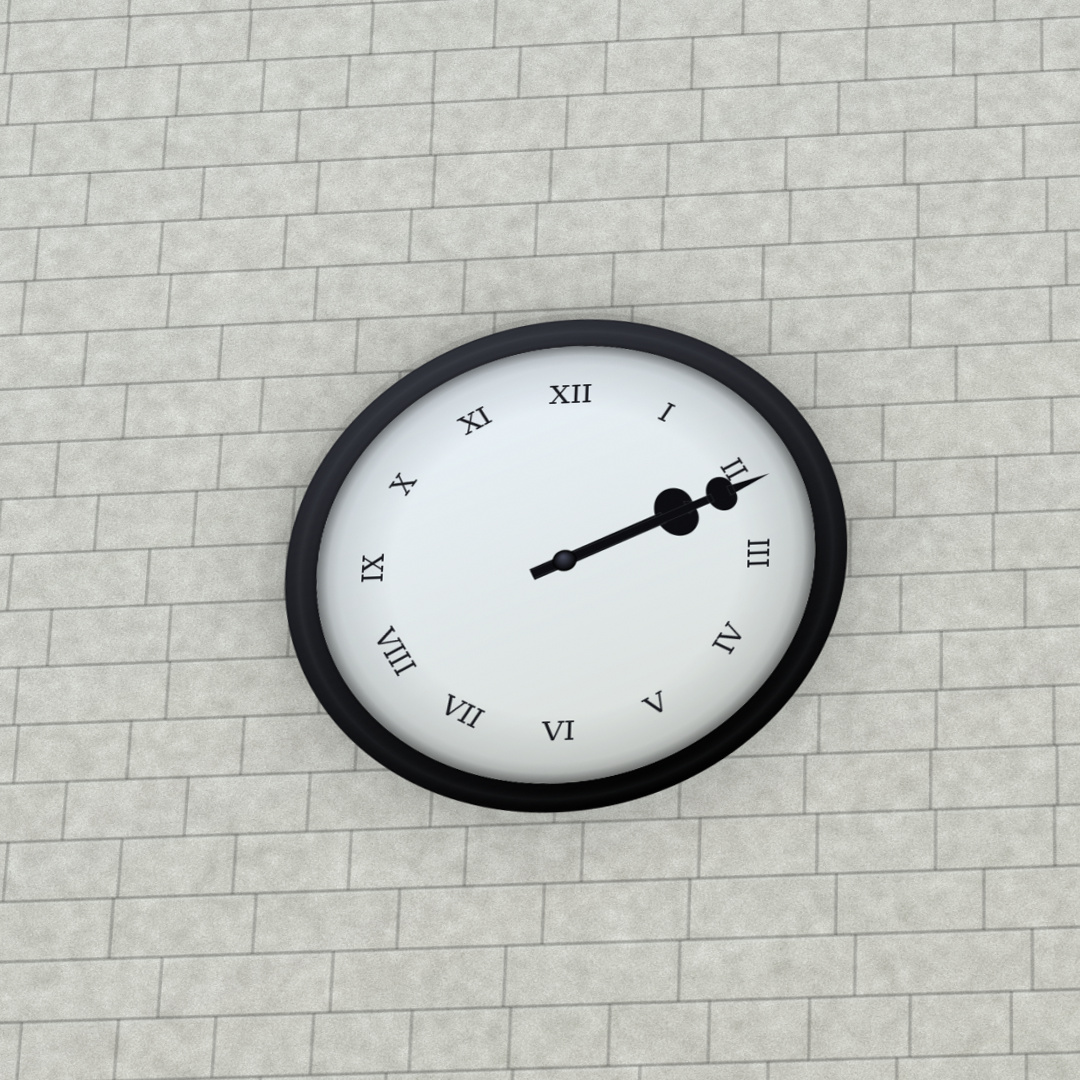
**2:11**
